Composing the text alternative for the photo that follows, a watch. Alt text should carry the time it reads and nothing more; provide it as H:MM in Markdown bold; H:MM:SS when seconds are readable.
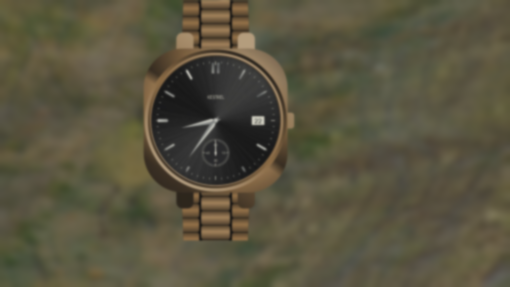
**8:36**
